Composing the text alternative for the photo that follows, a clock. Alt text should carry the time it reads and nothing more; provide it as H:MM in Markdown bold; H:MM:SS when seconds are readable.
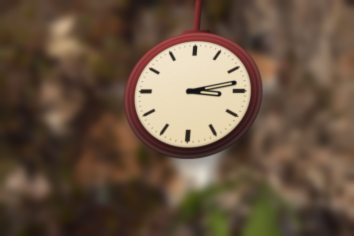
**3:13**
